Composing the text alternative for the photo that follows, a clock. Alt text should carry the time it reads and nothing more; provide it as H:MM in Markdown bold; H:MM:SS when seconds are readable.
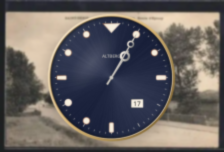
**1:05**
